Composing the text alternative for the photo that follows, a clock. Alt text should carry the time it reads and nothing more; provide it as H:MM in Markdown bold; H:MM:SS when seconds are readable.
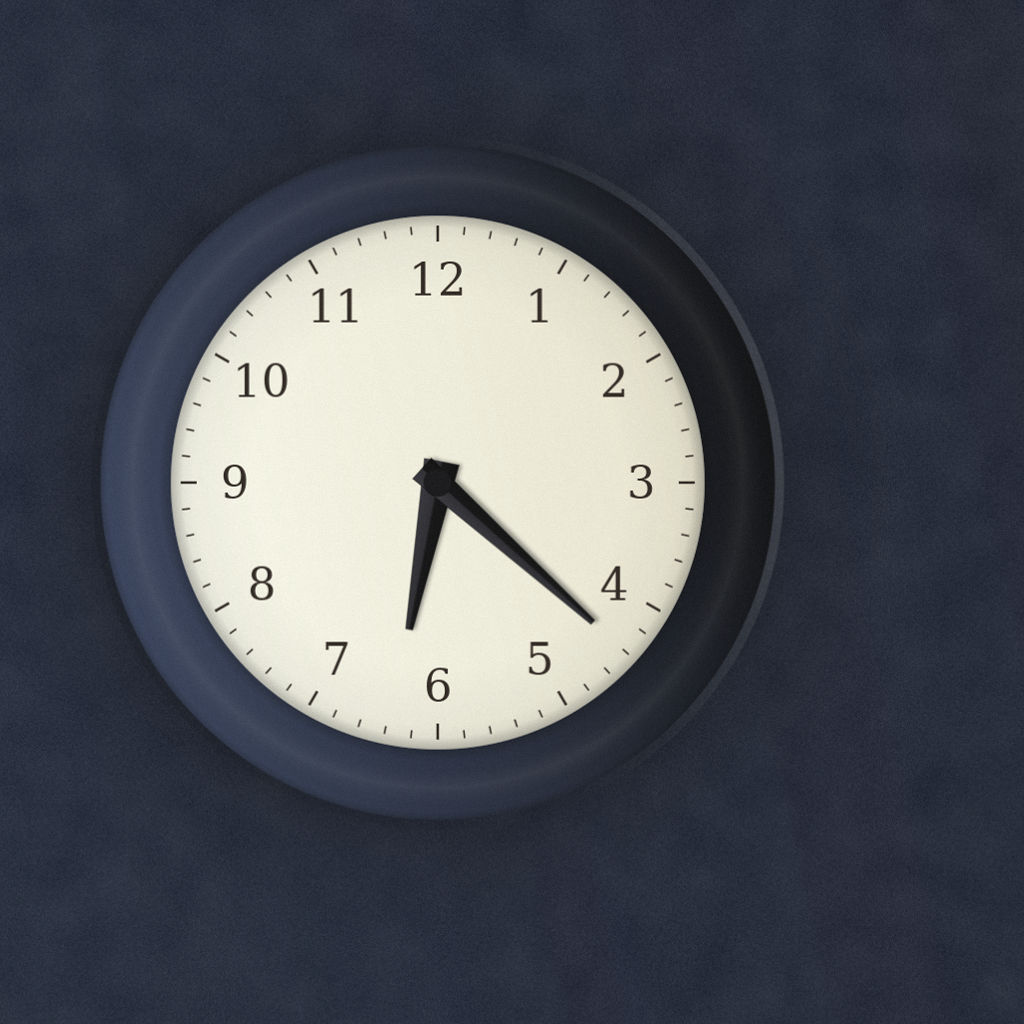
**6:22**
